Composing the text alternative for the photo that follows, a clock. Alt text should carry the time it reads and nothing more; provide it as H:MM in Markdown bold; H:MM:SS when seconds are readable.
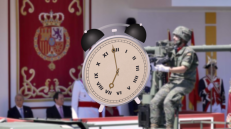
**6:59**
